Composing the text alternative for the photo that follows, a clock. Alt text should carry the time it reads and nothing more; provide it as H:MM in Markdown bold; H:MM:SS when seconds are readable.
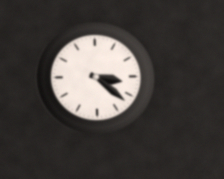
**3:22**
